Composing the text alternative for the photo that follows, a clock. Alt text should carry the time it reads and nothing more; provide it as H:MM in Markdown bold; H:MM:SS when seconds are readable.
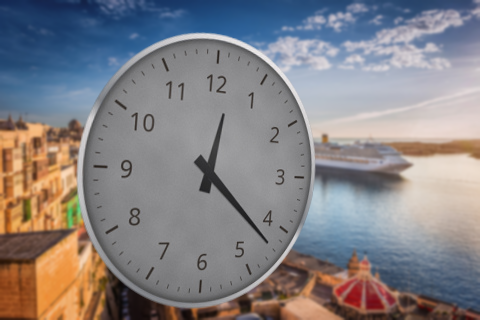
**12:22**
